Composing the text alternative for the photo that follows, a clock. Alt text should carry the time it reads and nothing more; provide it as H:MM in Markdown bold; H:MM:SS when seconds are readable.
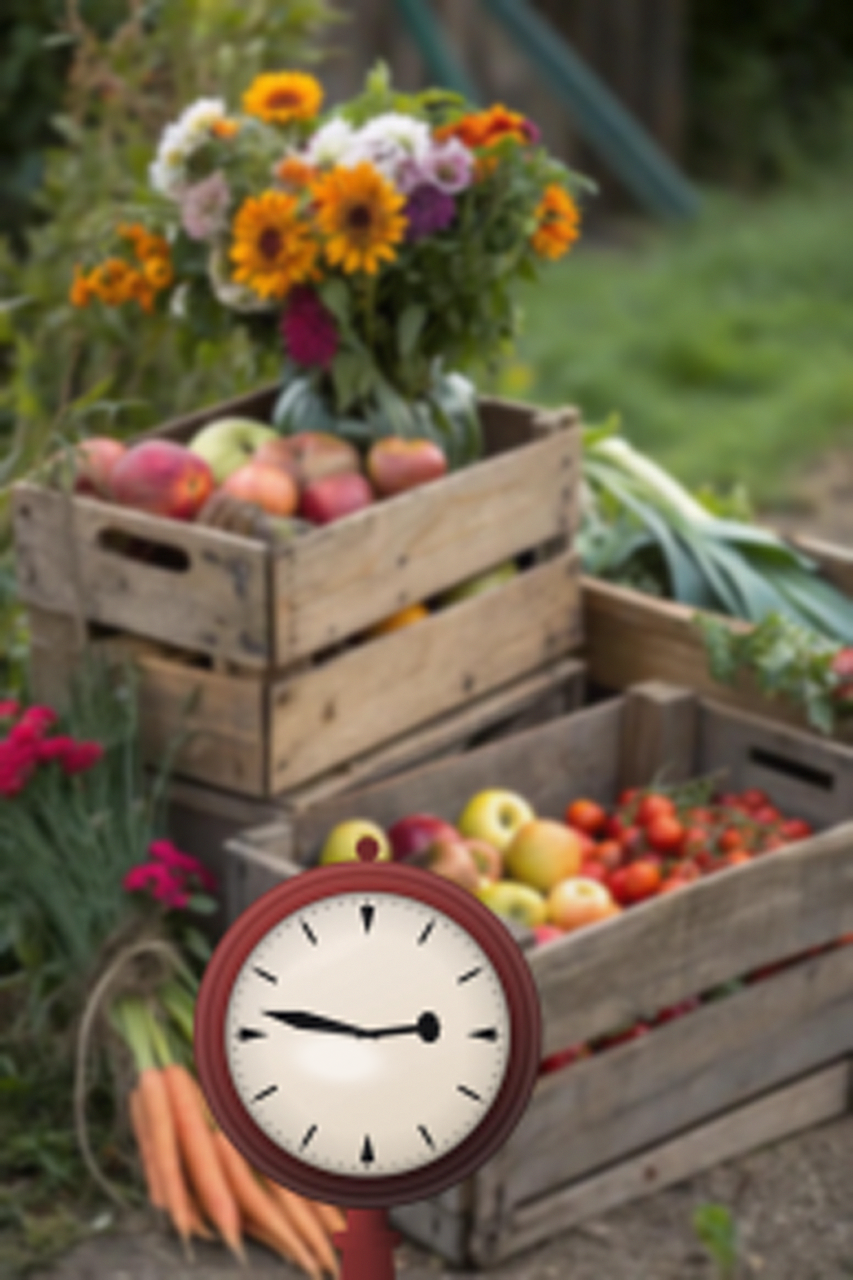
**2:47**
